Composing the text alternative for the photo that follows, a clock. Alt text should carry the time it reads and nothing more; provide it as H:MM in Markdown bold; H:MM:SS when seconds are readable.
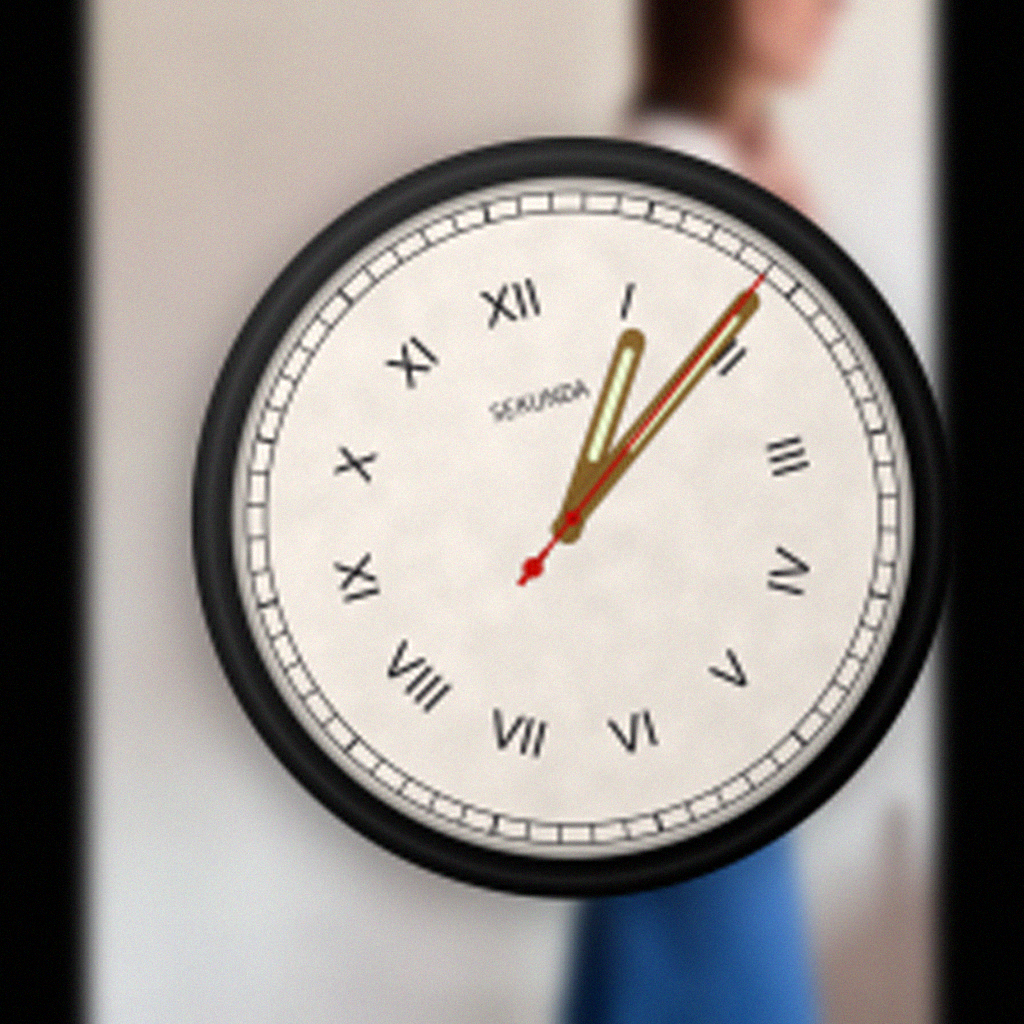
**1:09:09**
